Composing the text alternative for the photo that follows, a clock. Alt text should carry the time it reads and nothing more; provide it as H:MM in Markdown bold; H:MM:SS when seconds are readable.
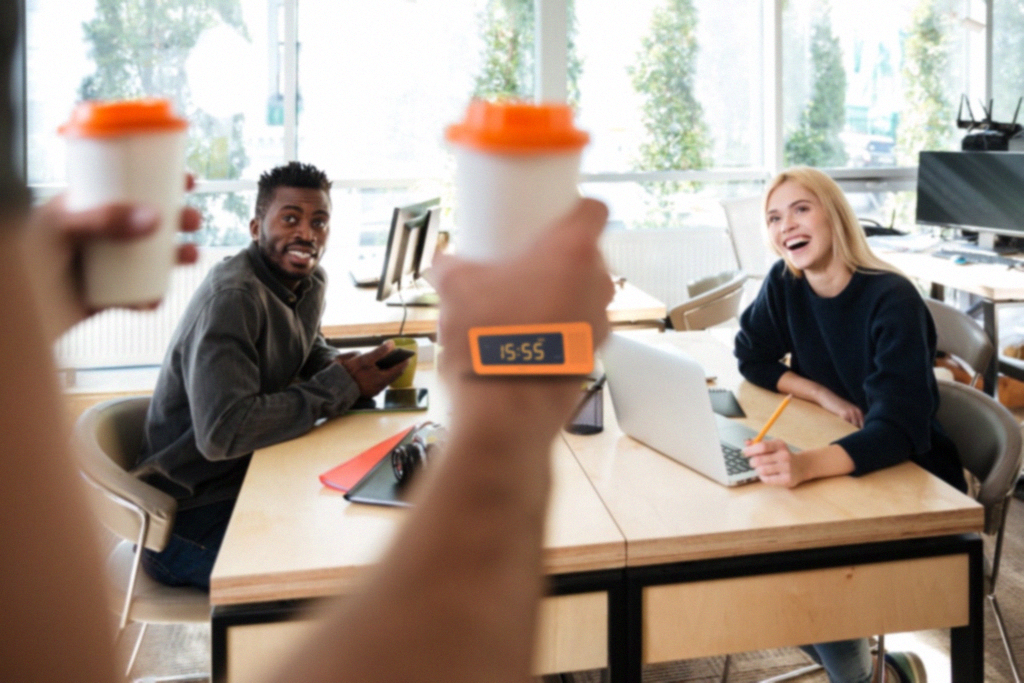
**15:55**
